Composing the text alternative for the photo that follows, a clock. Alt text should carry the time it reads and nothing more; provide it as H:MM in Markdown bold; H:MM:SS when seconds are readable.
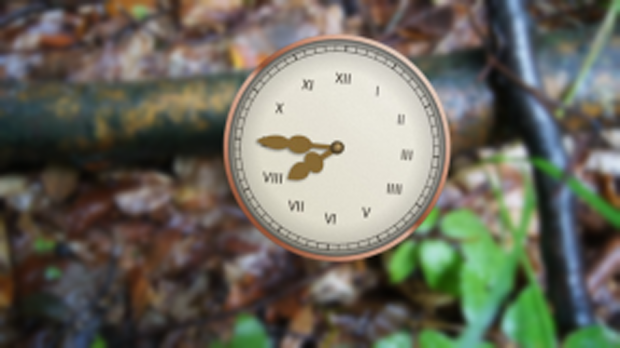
**7:45**
